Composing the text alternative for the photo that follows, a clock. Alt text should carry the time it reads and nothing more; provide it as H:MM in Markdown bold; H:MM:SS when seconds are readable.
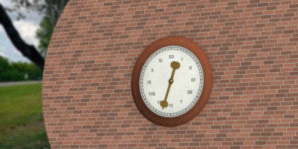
**12:33**
